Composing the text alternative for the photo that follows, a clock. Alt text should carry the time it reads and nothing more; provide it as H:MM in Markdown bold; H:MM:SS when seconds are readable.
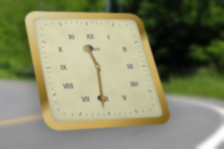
**11:31**
